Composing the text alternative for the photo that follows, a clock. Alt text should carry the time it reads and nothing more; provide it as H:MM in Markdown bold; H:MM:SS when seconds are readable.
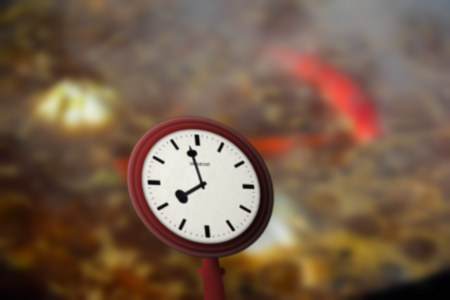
**7:58**
